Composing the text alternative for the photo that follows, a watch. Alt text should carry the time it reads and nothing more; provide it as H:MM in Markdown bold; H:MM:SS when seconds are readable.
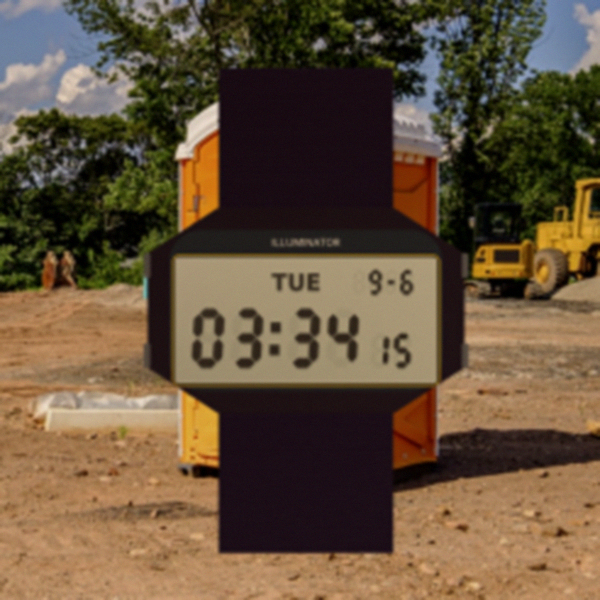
**3:34:15**
